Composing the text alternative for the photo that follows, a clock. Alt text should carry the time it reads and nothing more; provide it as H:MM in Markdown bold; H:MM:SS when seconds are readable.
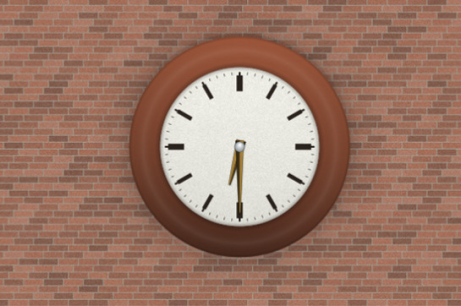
**6:30**
